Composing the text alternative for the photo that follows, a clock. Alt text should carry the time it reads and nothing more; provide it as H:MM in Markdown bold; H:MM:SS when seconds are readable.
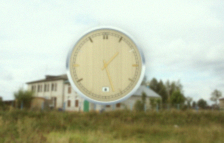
**1:27**
